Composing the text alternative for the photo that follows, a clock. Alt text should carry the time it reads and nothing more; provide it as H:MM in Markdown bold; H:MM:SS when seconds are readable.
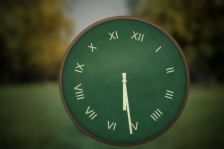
**5:26**
